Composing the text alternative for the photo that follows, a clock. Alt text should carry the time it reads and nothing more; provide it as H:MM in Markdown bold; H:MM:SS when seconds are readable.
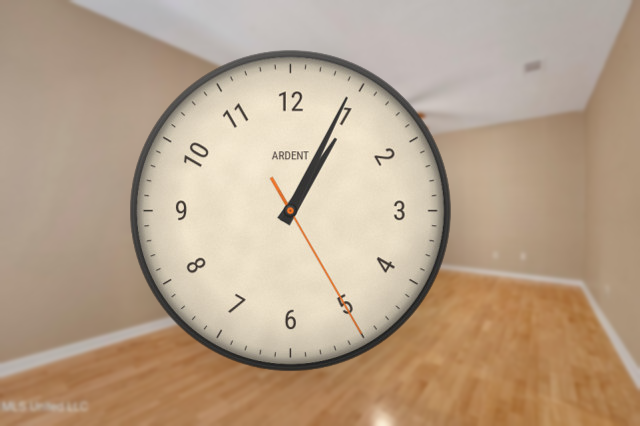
**1:04:25**
